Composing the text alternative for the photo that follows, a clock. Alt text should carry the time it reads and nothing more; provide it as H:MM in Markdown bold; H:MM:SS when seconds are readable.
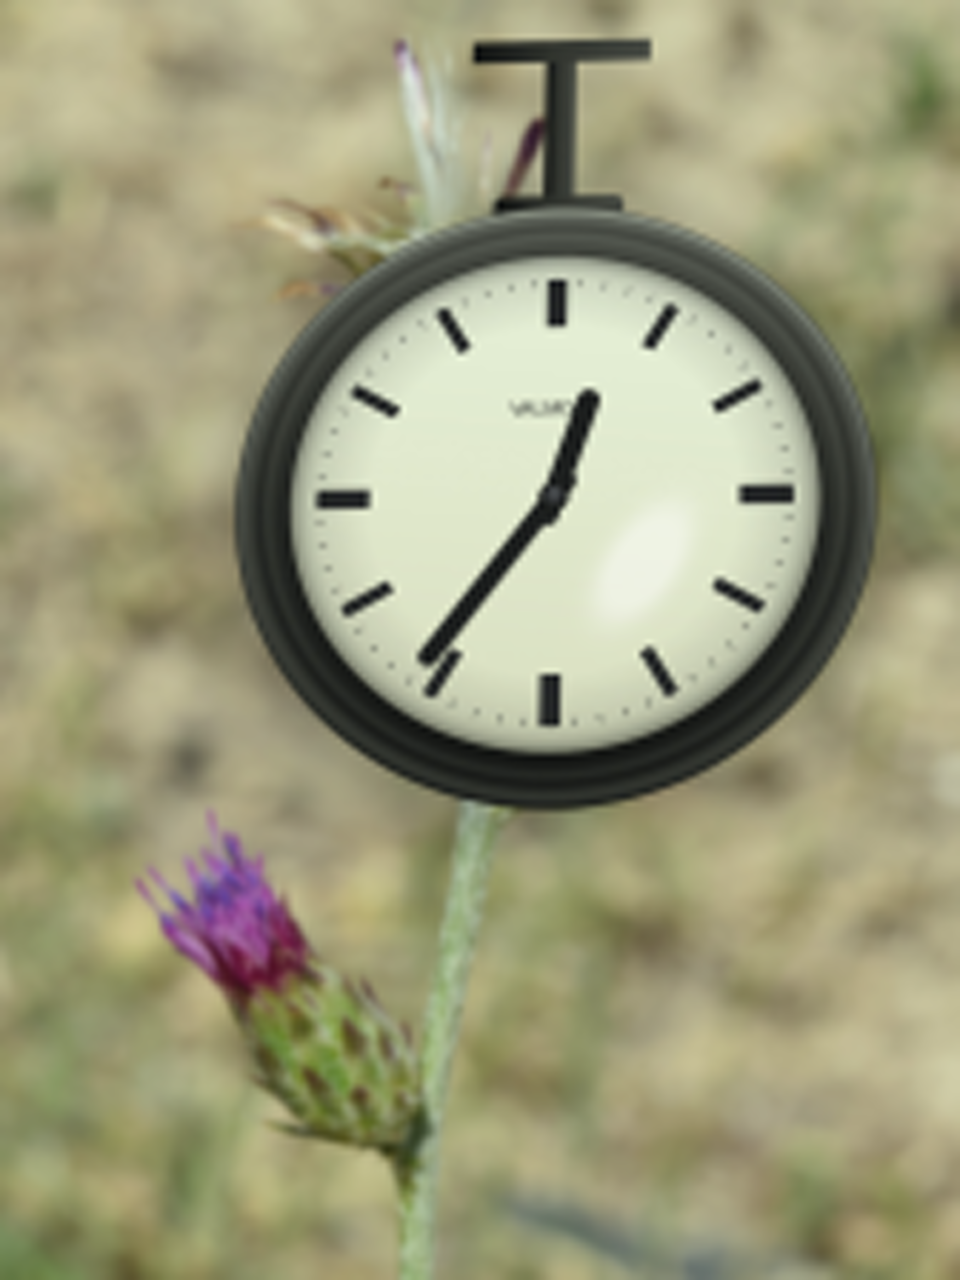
**12:36**
